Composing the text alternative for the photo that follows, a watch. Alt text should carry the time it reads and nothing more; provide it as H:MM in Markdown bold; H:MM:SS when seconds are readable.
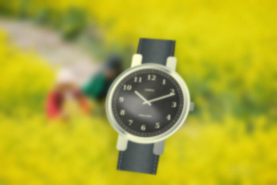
**10:11**
